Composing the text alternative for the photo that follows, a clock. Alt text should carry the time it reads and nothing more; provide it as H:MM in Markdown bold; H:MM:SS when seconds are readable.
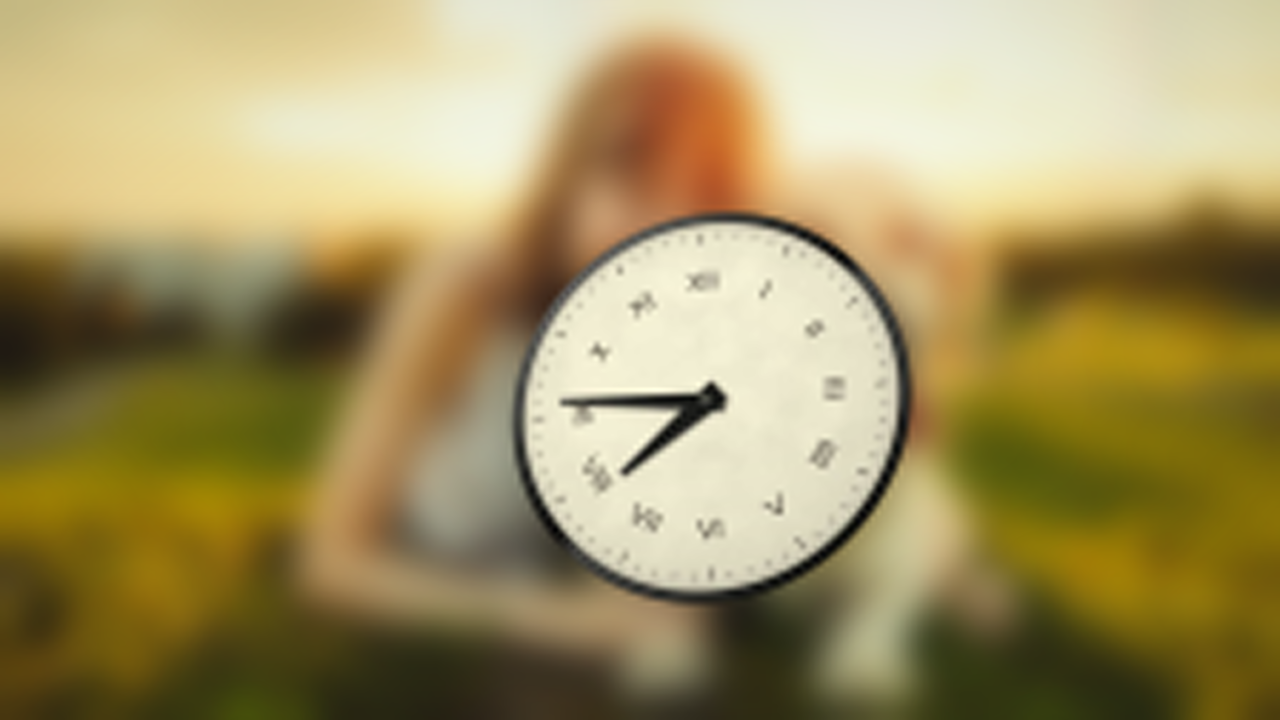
**7:46**
